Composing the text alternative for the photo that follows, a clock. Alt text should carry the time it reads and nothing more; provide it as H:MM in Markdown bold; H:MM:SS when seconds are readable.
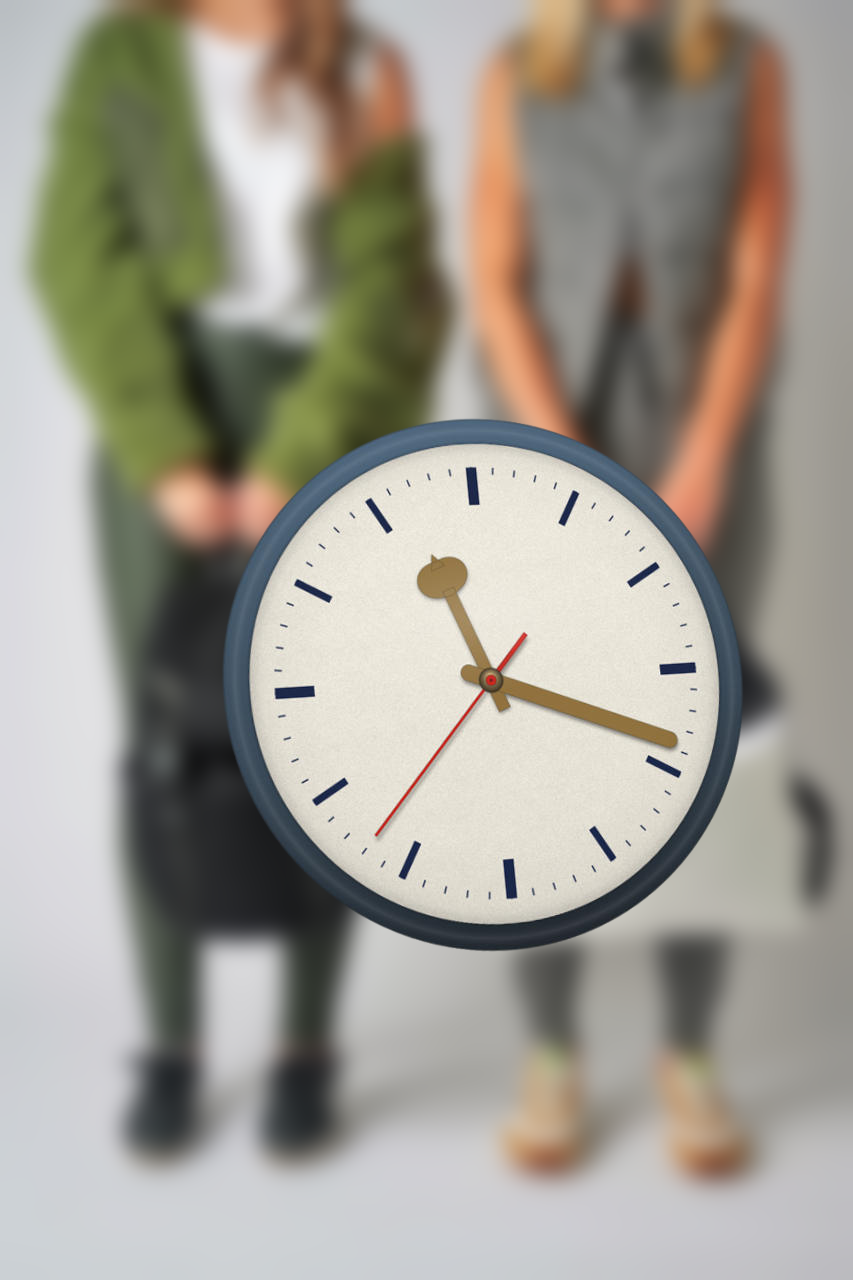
**11:18:37**
